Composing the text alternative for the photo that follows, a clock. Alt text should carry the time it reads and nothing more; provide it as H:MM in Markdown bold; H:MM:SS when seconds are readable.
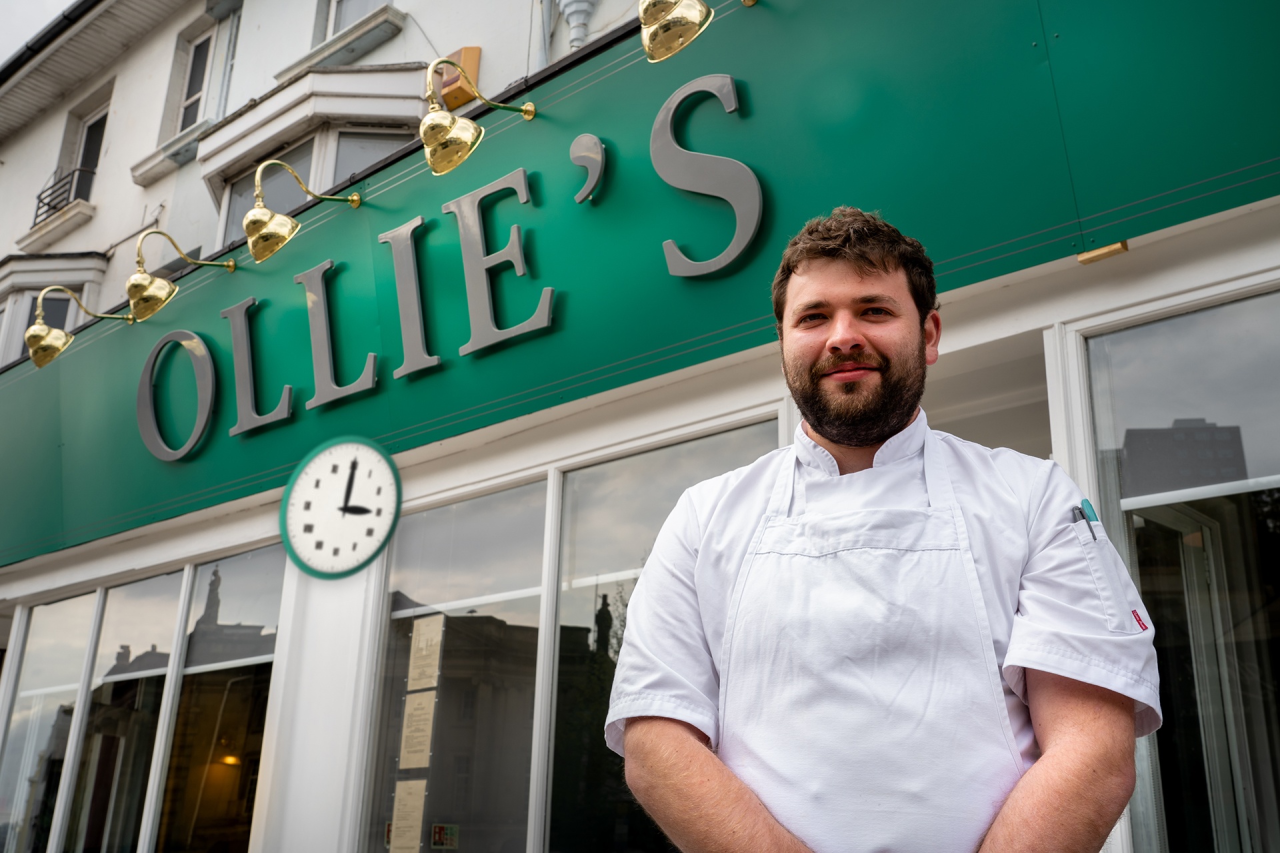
**3:00**
